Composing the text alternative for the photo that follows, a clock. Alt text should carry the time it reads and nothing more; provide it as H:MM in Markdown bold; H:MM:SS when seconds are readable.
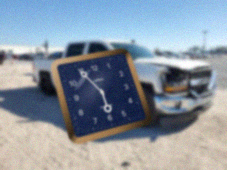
**5:55**
